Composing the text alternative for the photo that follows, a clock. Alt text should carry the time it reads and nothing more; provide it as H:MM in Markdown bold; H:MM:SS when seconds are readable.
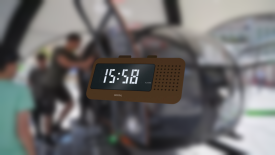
**15:58**
